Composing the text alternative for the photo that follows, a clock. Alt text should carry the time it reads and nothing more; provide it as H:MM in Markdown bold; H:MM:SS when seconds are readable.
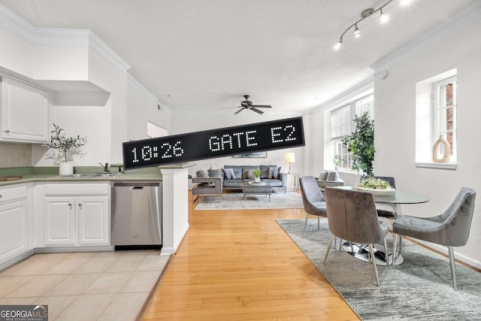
**10:26**
